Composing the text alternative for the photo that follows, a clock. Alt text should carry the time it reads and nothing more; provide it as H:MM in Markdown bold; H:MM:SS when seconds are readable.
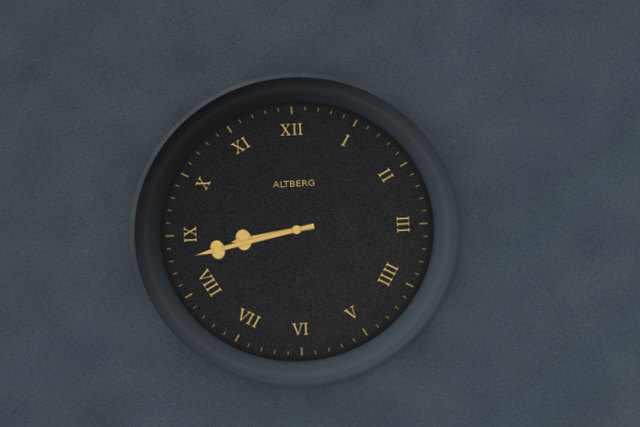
**8:43**
